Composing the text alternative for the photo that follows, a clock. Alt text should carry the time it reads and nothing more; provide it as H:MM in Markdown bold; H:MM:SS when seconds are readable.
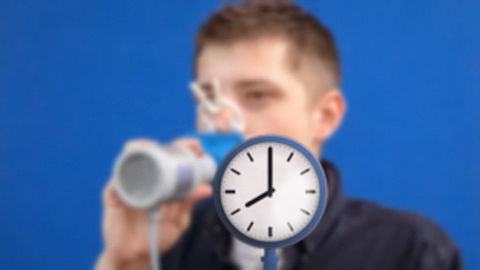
**8:00**
